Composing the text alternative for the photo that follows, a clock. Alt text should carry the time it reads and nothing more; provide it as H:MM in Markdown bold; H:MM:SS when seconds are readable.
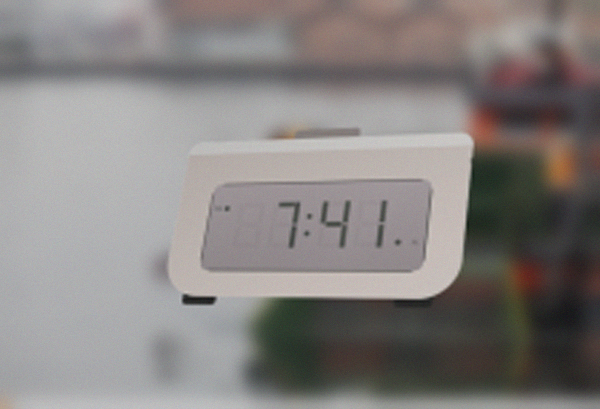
**7:41**
